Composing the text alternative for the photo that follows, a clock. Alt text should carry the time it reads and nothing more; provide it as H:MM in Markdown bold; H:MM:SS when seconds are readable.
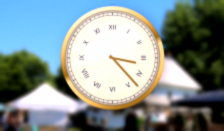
**3:23**
